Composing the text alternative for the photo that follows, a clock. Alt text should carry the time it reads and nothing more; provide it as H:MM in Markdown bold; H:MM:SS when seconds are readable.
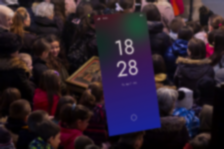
**18:28**
